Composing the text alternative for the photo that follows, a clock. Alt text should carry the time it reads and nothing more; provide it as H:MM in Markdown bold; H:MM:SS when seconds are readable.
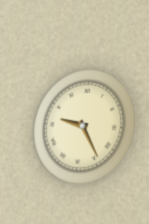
**9:24**
